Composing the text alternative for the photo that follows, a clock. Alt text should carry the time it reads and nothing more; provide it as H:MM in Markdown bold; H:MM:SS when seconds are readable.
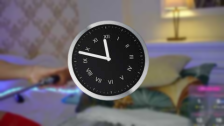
**11:48**
